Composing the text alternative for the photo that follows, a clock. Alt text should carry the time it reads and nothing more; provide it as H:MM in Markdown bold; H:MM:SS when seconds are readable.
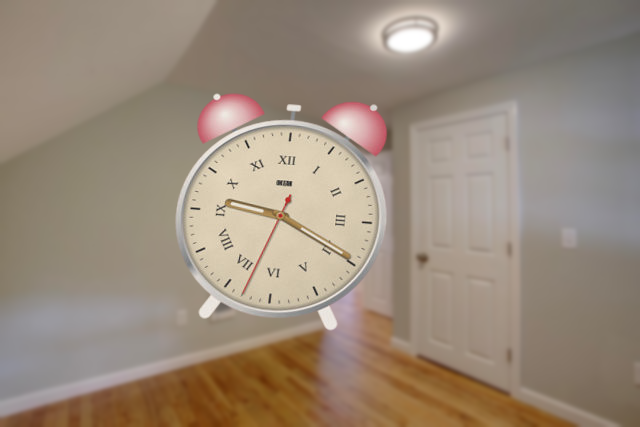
**9:19:33**
